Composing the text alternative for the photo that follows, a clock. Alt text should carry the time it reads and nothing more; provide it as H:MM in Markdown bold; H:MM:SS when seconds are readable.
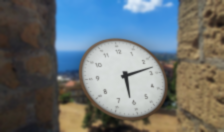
**6:13**
